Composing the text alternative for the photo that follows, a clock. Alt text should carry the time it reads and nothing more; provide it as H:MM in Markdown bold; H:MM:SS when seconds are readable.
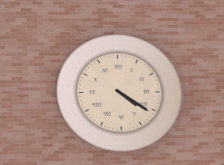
**4:21**
